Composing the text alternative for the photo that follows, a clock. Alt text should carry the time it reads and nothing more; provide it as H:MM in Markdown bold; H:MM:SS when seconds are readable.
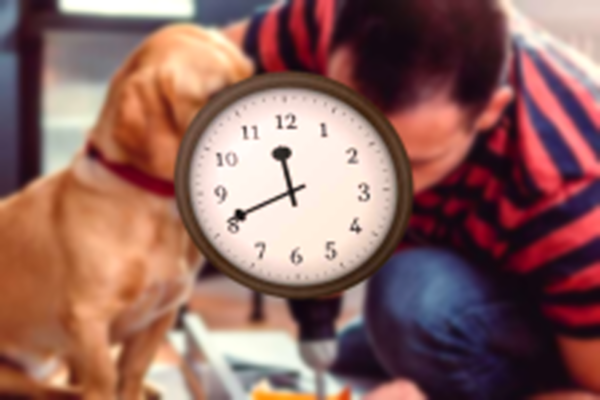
**11:41**
